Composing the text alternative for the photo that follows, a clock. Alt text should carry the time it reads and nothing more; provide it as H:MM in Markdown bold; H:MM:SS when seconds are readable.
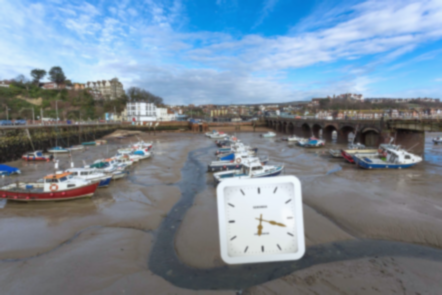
**6:18**
